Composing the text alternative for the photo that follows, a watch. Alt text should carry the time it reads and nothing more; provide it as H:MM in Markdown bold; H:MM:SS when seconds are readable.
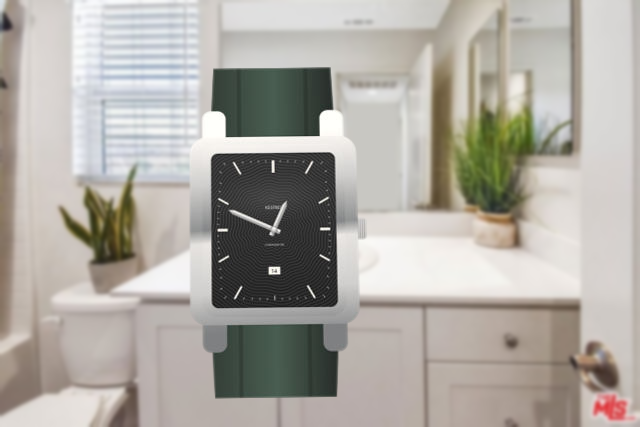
**12:49**
